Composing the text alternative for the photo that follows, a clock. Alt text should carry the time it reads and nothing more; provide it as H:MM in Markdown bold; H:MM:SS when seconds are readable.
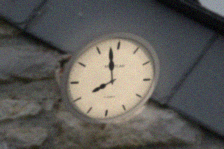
**7:58**
